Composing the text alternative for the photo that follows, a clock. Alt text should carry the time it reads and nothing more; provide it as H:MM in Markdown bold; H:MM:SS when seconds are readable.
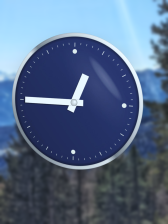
**12:45**
